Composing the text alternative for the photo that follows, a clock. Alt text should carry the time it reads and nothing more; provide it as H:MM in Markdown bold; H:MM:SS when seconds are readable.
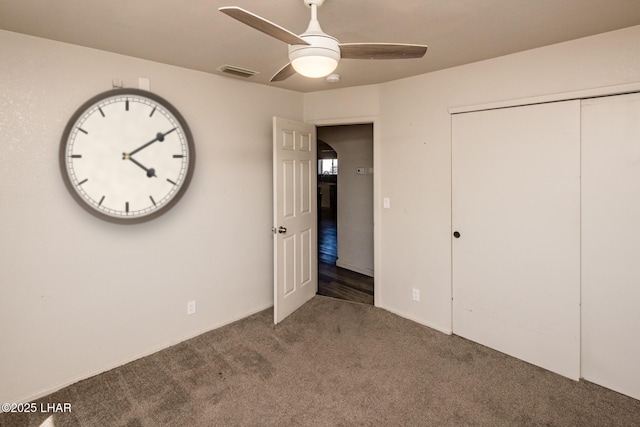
**4:10**
